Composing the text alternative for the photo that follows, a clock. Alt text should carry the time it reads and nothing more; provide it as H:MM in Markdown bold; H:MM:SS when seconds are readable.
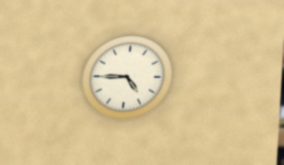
**4:45**
